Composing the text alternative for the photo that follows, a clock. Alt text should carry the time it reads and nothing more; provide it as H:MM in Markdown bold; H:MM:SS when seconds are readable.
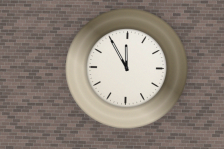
**11:55**
